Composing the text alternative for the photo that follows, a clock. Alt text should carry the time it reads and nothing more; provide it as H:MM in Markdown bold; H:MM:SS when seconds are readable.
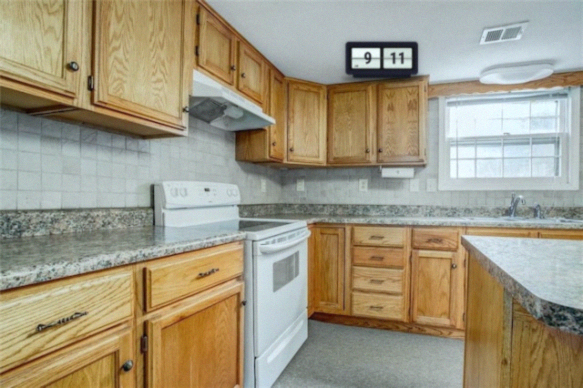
**9:11**
